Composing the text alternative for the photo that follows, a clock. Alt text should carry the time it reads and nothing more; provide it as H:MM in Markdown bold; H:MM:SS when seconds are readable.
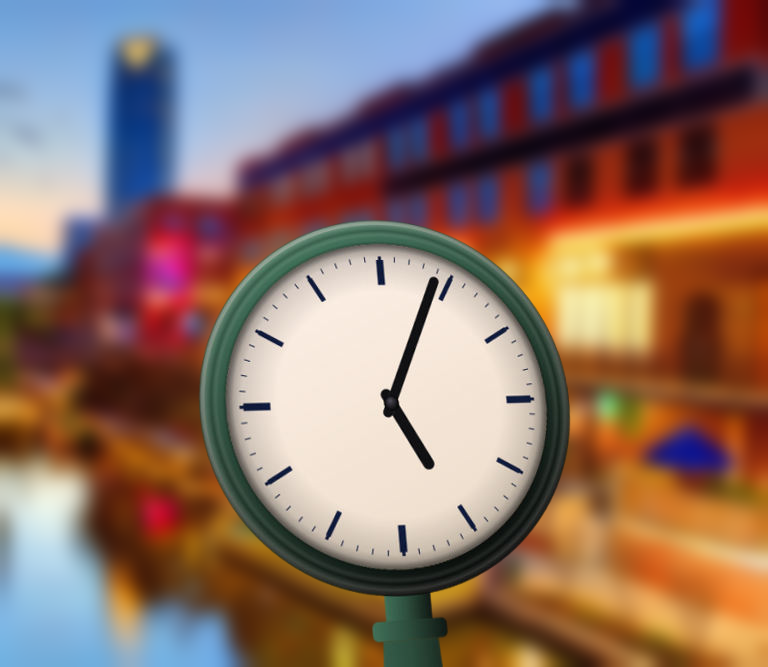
**5:04**
